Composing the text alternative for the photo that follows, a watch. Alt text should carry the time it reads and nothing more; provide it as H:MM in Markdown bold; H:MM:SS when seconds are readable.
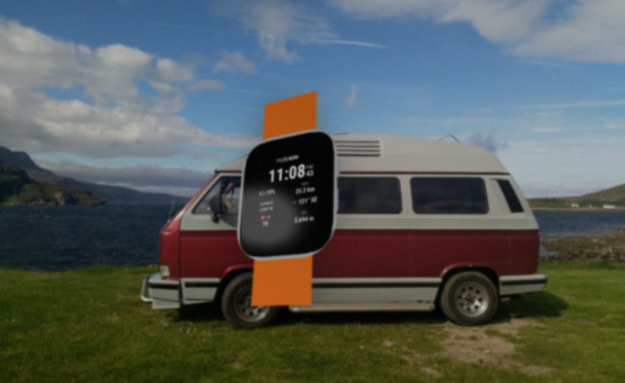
**11:08**
